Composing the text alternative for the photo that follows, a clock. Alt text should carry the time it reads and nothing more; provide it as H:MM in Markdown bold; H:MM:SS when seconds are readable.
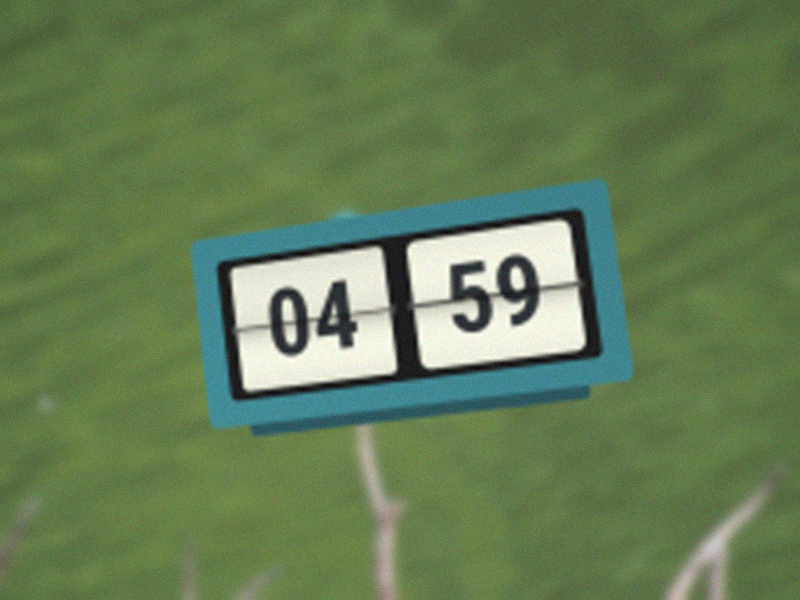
**4:59**
